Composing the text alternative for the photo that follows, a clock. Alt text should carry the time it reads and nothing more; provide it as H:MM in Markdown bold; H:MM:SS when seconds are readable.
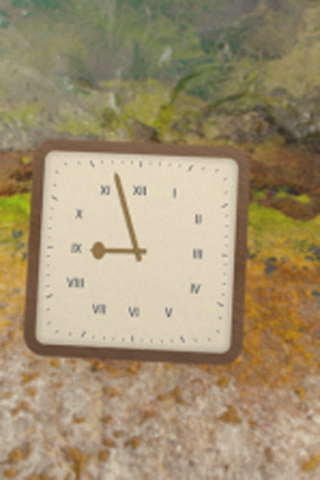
**8:57**
